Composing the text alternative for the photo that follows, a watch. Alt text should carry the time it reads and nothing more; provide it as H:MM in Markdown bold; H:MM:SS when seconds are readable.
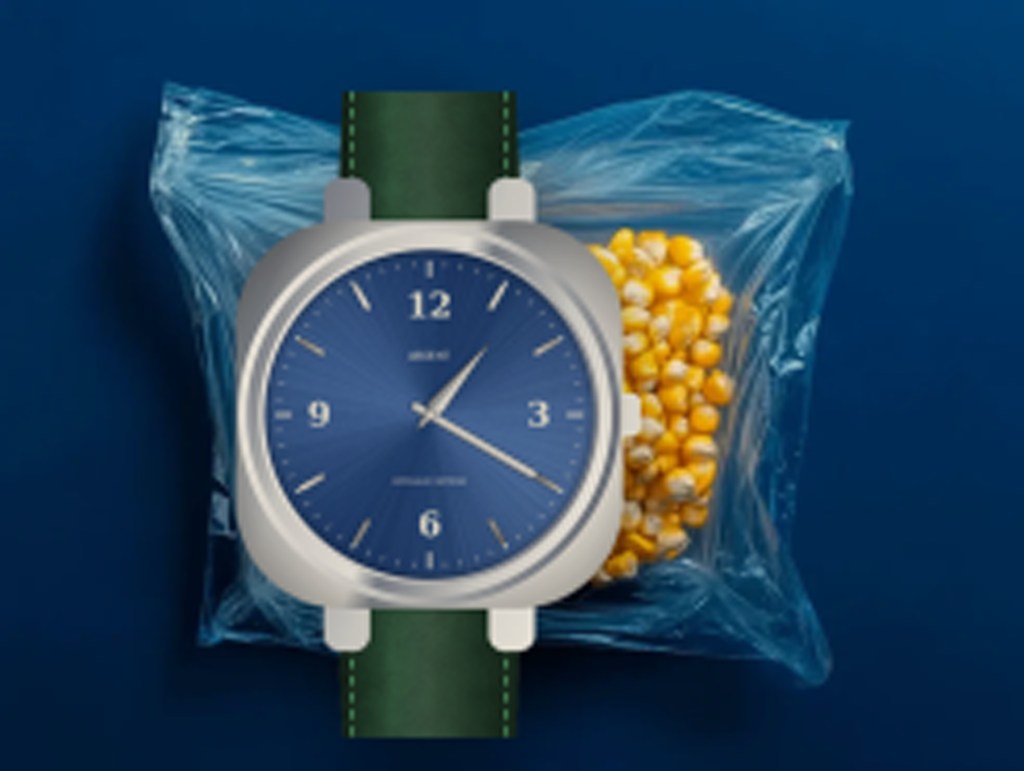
**1:20**
